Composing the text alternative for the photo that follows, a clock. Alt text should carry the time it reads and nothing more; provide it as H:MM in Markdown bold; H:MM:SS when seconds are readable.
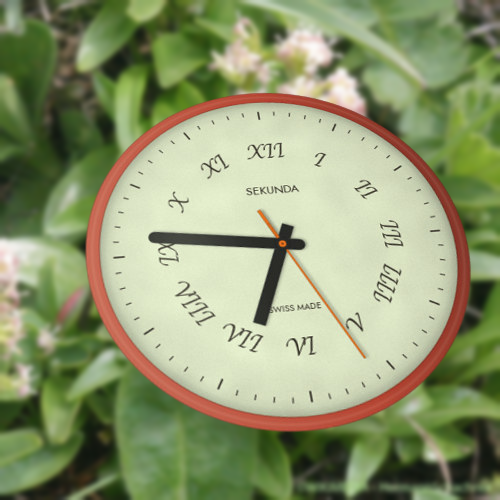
**6:46:26**
